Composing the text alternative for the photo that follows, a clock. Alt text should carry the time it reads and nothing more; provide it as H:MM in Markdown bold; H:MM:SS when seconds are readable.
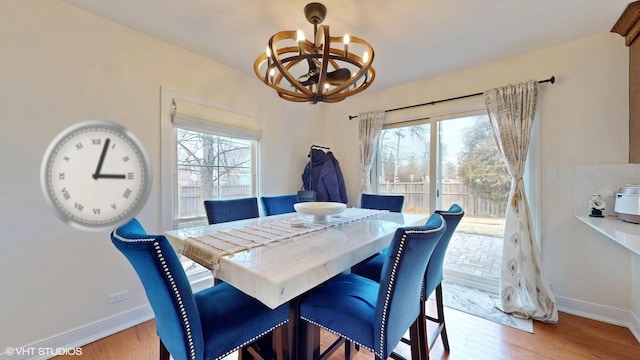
**3:03**
